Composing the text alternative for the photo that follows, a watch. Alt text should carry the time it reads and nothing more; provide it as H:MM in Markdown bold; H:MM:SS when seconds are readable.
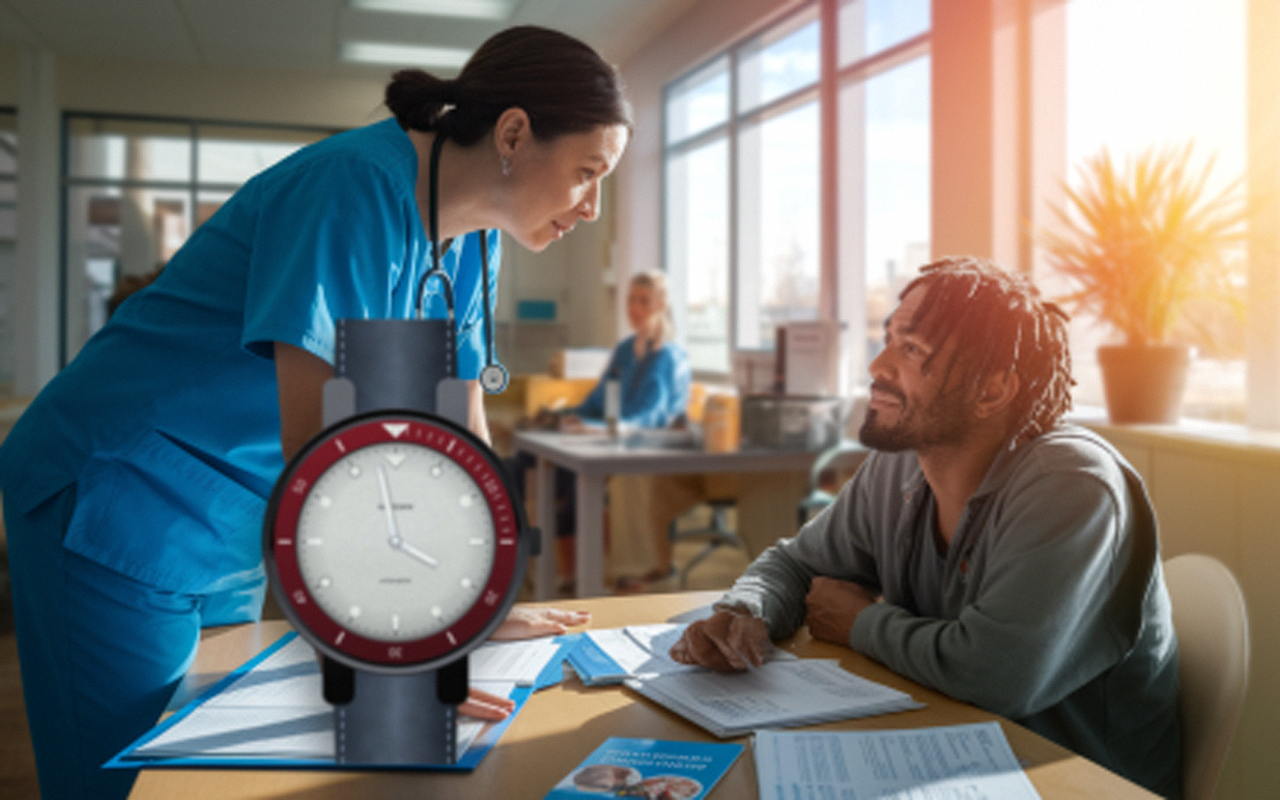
**3:58**
